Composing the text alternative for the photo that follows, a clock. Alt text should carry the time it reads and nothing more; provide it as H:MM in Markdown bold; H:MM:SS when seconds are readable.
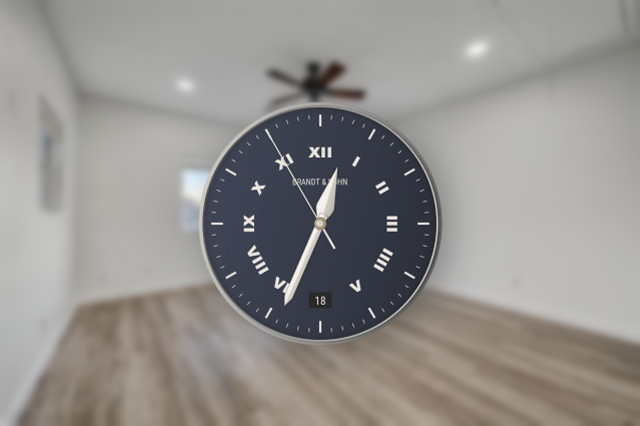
**12:33:55**
